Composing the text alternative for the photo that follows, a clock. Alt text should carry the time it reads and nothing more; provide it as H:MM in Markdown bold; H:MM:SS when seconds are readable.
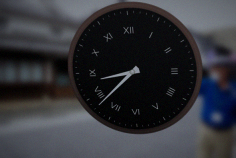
**8:38**
